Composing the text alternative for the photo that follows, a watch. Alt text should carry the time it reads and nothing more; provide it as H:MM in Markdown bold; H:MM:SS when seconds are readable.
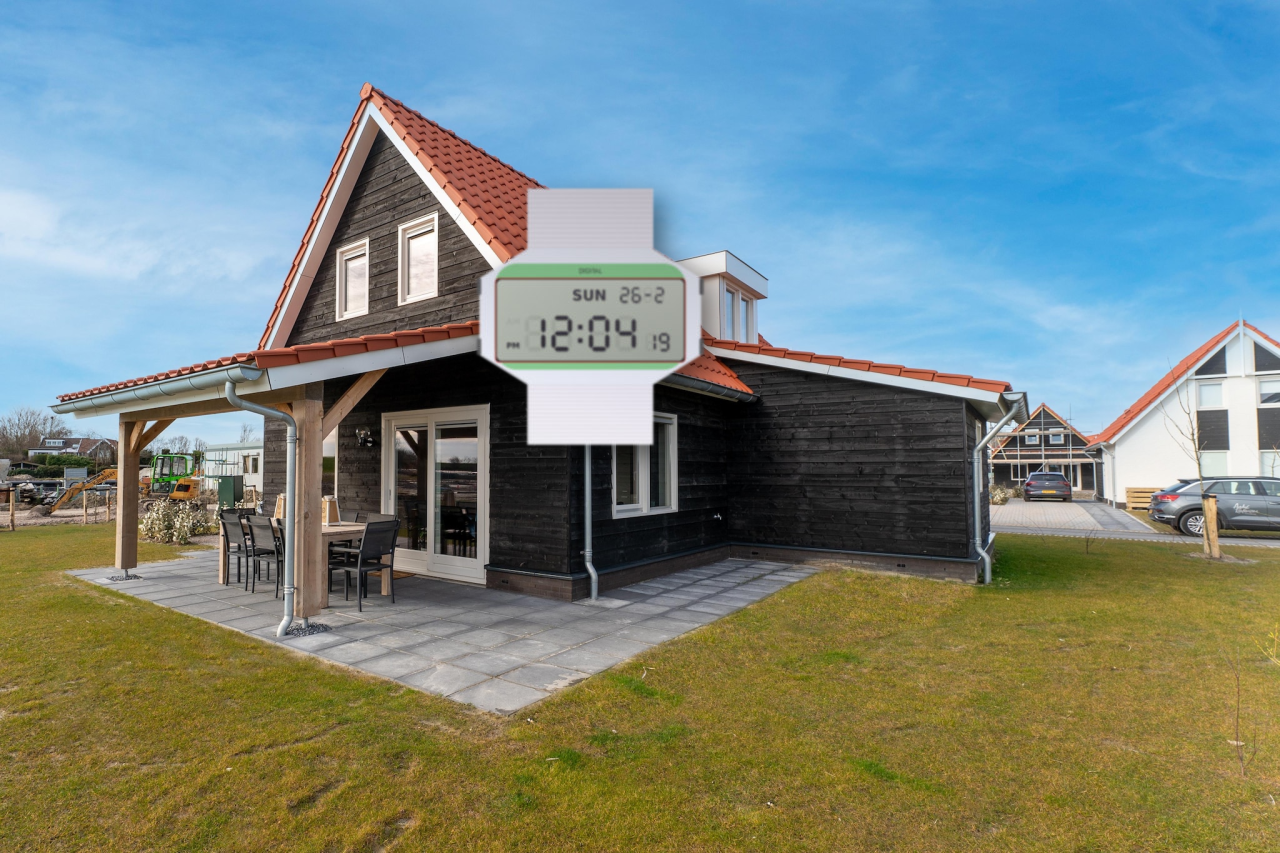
**12:04:19**
